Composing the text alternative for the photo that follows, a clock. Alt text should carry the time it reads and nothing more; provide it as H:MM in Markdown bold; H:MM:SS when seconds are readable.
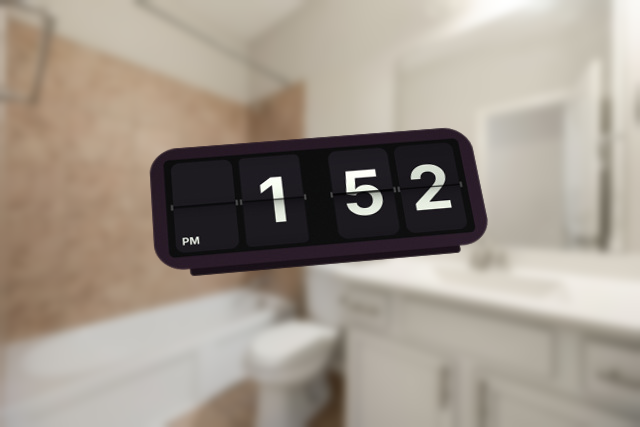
**1:52**
